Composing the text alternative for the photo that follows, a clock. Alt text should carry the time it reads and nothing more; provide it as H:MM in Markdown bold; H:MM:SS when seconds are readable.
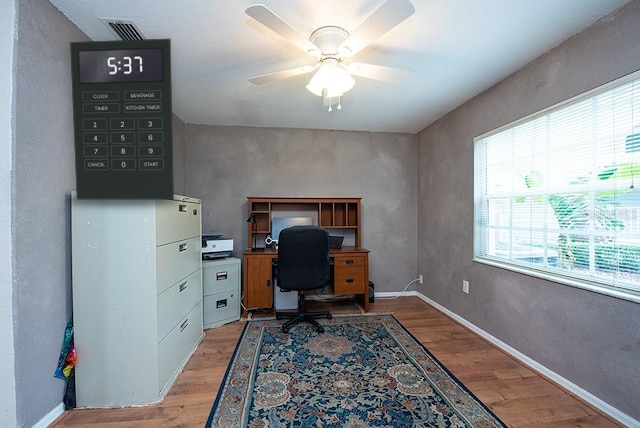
**5:37**
